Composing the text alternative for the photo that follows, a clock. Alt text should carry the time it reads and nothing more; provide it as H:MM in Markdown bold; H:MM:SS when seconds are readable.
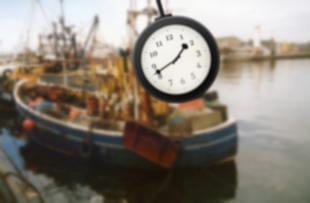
**1:42**
